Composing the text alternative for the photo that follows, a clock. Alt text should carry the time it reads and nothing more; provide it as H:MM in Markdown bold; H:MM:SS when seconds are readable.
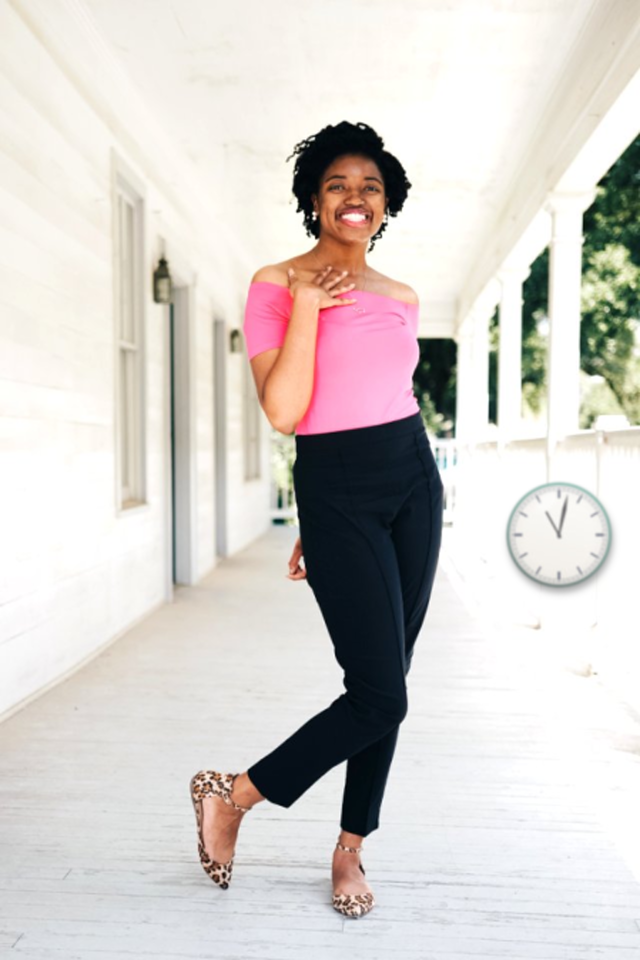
**11:02**
